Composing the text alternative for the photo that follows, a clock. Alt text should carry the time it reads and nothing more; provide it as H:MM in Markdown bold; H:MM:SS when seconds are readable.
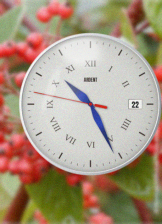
**10:25:47**
